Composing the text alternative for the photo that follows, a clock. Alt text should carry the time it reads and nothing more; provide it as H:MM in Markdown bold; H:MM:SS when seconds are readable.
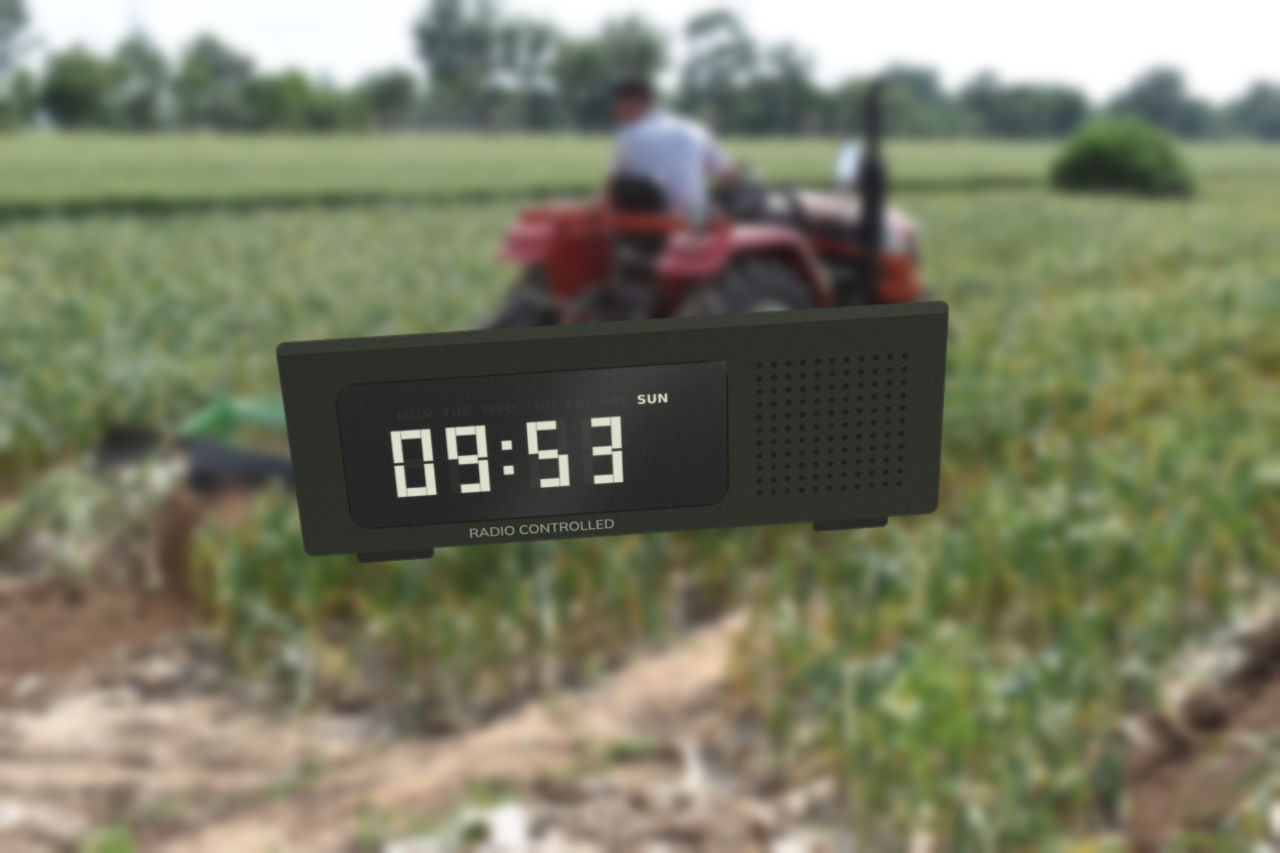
**9:53**
